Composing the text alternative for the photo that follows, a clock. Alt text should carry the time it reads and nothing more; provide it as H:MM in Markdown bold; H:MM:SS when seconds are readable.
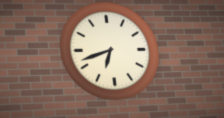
**6:42**
